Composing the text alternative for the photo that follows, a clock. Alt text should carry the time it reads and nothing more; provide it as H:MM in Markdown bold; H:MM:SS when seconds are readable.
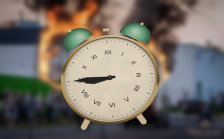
**8:45**
